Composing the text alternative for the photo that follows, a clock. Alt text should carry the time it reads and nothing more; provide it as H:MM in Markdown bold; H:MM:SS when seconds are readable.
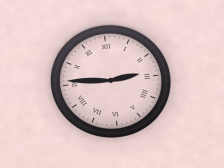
**2:46**
